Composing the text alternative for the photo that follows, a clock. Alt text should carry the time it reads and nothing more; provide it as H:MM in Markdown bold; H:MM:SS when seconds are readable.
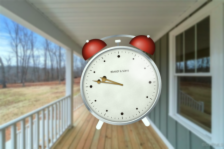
**9:47**
